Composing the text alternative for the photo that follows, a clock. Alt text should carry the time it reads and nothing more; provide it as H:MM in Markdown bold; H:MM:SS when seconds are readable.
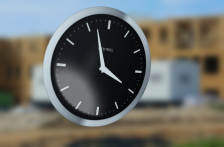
**3:57**
